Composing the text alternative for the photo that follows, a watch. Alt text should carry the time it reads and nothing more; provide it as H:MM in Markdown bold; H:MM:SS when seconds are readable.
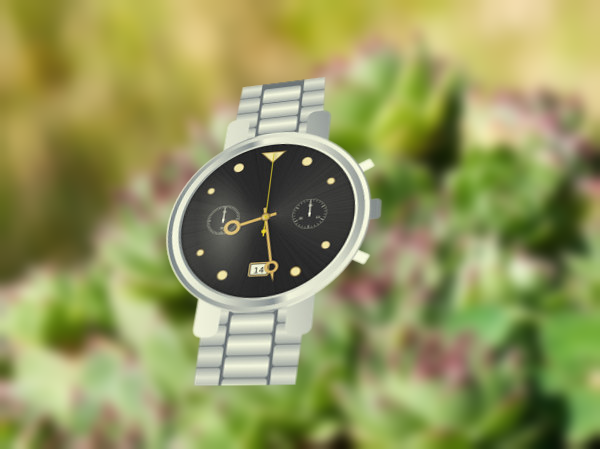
**8:28**
